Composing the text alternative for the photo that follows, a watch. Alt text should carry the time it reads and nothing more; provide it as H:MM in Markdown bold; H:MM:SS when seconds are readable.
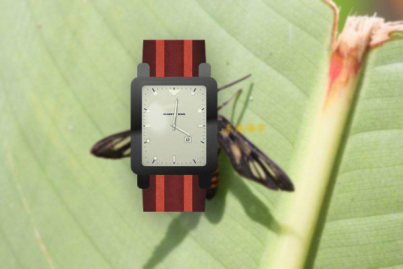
**4:01**
